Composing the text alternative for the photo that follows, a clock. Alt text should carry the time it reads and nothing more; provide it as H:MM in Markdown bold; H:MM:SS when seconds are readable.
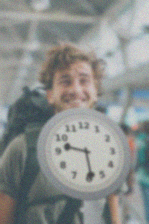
**9:29**
